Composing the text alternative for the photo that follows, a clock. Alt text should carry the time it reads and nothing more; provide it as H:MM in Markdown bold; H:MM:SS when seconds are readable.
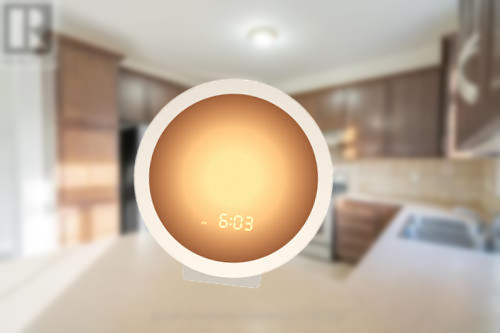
**6:03**
